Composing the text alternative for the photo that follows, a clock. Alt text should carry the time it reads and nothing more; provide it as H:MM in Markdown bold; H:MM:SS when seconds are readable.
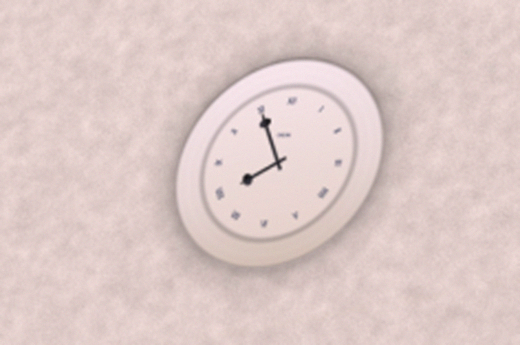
**7:55**
